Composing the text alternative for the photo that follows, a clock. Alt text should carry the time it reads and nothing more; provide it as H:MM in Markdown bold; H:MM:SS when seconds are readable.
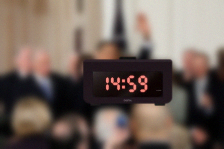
**14:59**
